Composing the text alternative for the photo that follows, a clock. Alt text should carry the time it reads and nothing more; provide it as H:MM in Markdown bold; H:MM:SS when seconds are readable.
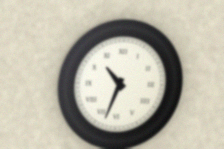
**10:33**
